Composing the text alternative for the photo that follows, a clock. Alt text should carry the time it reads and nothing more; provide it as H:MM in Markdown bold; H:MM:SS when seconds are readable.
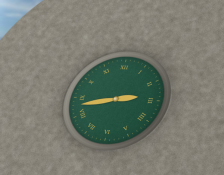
**2:43**
